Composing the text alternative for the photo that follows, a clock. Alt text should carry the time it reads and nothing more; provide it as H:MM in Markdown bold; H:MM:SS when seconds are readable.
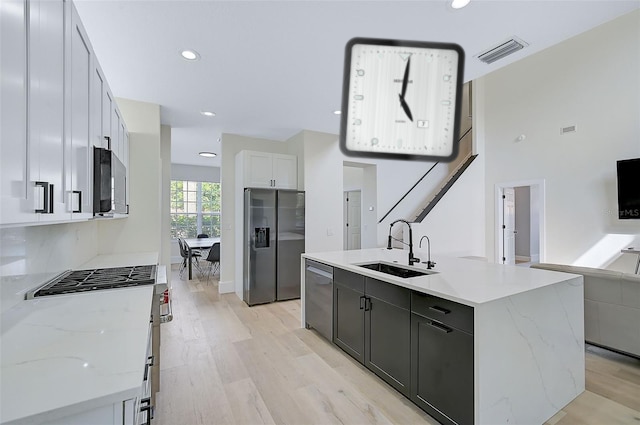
**5:01**
